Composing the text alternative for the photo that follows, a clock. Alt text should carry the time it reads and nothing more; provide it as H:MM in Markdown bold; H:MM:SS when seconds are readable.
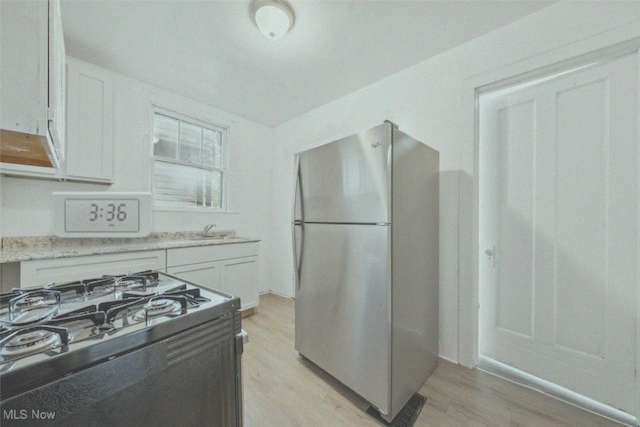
**3:36**
